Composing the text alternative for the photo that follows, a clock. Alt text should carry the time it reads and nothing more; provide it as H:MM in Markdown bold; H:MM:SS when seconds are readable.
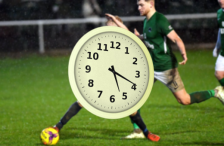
**5:19**
